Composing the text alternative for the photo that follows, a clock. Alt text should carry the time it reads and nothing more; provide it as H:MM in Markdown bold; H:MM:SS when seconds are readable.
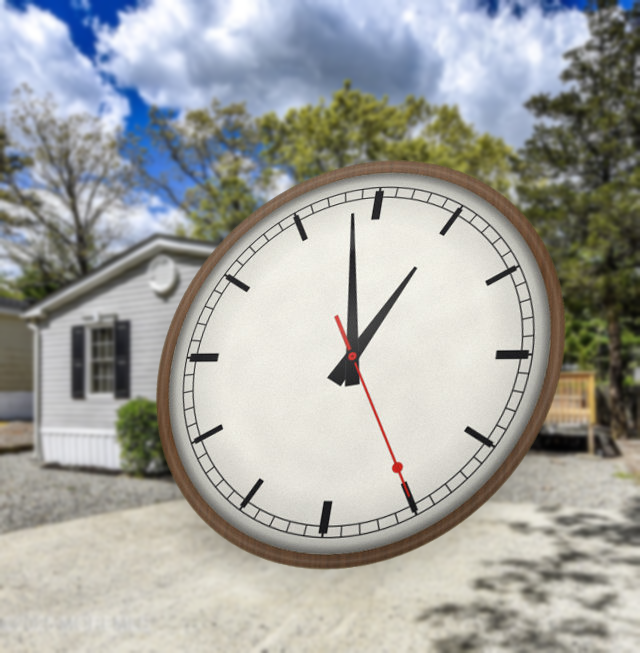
**12:58:25**
